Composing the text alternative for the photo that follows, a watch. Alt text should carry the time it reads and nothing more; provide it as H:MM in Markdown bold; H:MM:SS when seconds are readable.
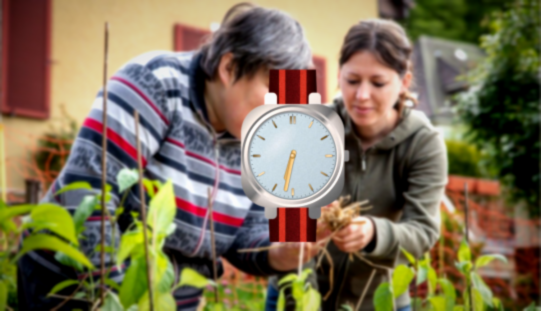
**6:32**
